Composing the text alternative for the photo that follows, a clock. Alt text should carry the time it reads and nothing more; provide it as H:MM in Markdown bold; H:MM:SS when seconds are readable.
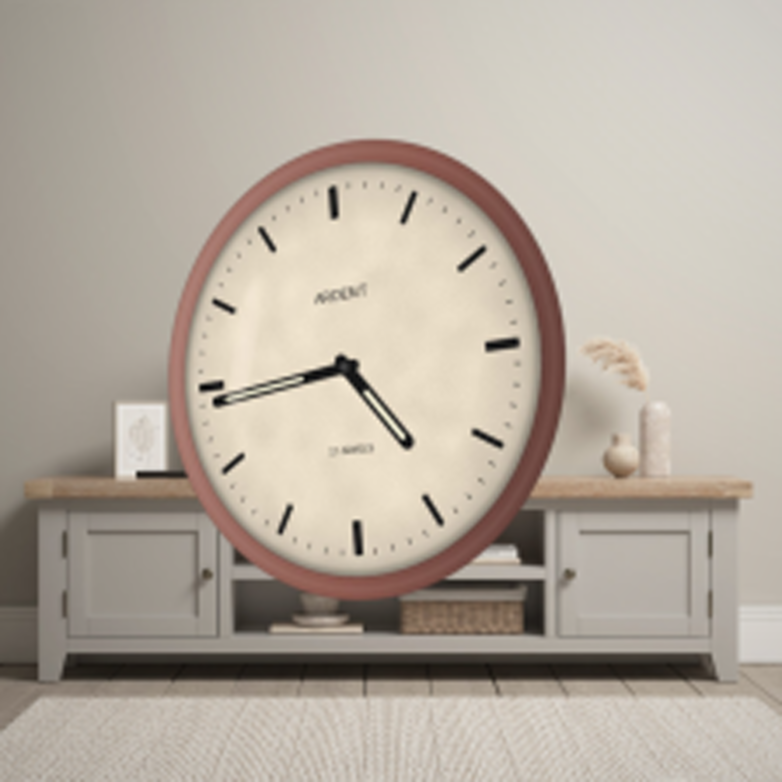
**4:44**
